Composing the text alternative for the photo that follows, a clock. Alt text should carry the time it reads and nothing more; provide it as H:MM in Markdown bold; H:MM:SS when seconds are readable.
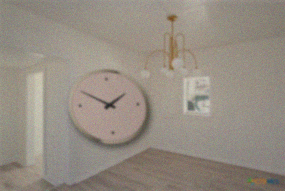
**1:50**
